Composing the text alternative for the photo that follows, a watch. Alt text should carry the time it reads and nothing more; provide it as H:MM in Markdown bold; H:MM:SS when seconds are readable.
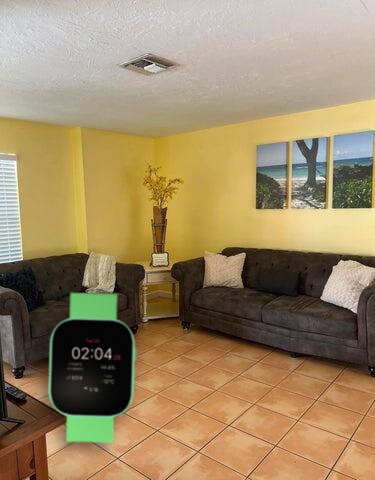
**2:04**
